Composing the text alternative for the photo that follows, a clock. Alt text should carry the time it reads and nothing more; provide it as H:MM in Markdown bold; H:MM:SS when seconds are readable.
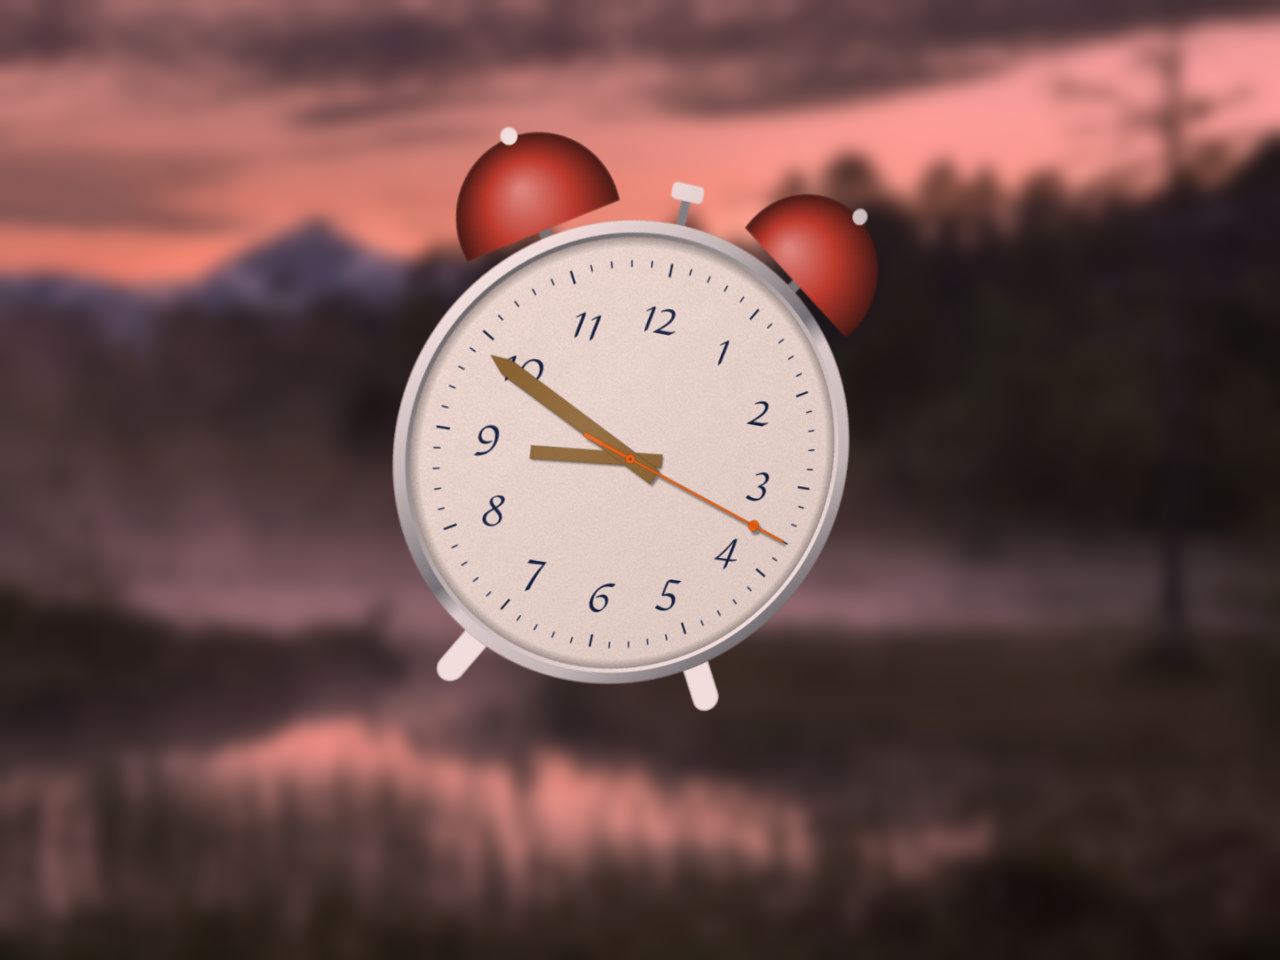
**8:49:18**
